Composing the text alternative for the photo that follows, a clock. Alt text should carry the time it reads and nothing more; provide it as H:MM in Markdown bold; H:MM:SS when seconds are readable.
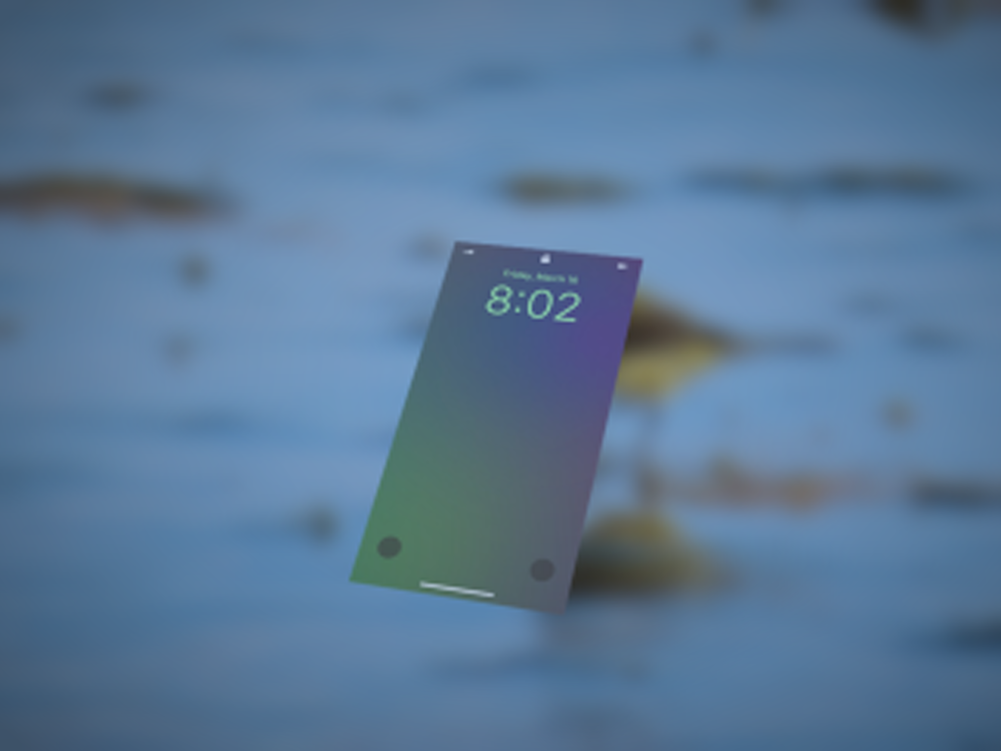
**8:02**
